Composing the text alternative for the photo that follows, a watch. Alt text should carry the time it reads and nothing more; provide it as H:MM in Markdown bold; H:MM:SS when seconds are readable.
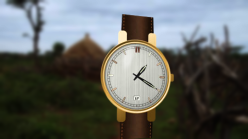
**1:20**
